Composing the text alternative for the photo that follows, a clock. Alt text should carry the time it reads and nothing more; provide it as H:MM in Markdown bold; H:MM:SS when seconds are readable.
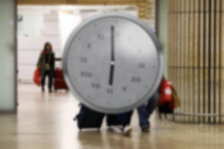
**5:59**
